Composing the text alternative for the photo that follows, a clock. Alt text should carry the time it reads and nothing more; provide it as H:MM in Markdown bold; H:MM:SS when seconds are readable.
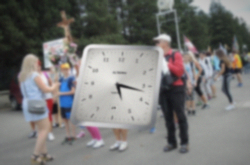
**5:17**
